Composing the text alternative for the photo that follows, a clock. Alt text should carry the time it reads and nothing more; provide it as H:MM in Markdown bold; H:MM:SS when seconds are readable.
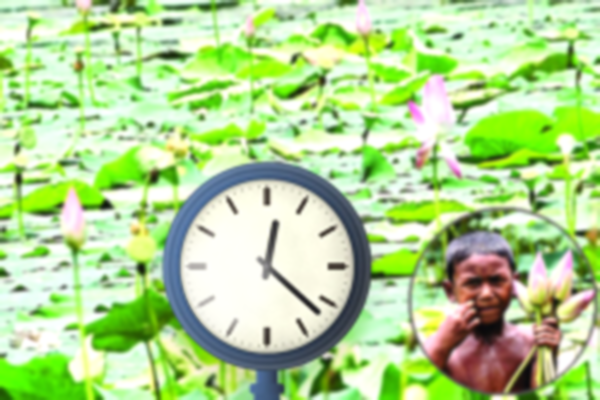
**12:22**
